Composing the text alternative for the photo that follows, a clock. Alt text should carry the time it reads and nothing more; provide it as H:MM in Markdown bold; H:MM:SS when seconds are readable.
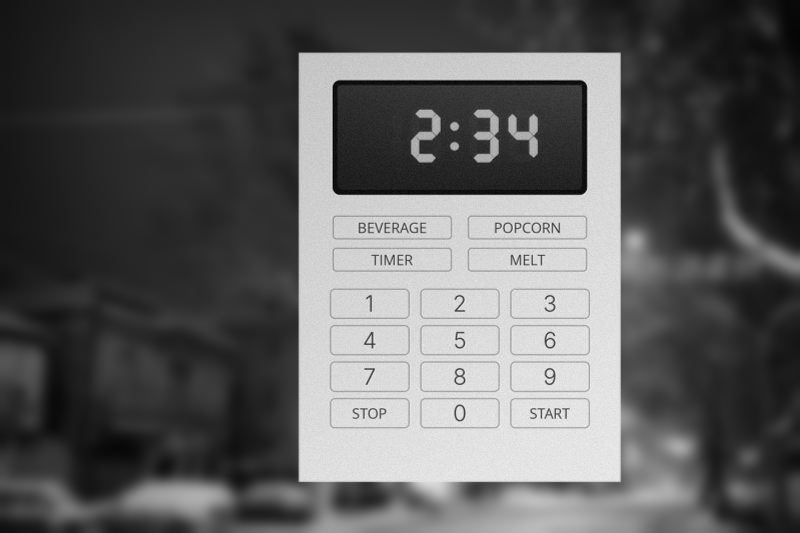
**2:34**
